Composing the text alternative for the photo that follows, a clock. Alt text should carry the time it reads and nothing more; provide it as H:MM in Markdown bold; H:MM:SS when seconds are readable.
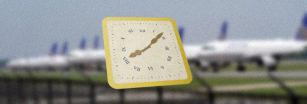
**8:08**
